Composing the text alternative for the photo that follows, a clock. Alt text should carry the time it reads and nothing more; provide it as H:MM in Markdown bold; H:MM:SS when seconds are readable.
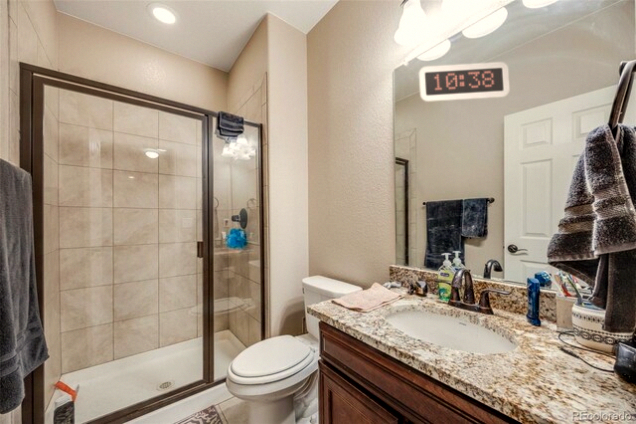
**10:38**
